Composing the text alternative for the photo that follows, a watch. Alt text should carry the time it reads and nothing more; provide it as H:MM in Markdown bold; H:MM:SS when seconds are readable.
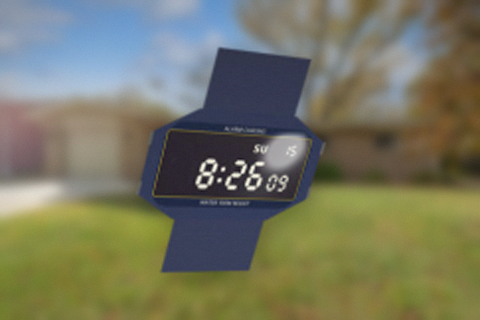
**8:26:09**
